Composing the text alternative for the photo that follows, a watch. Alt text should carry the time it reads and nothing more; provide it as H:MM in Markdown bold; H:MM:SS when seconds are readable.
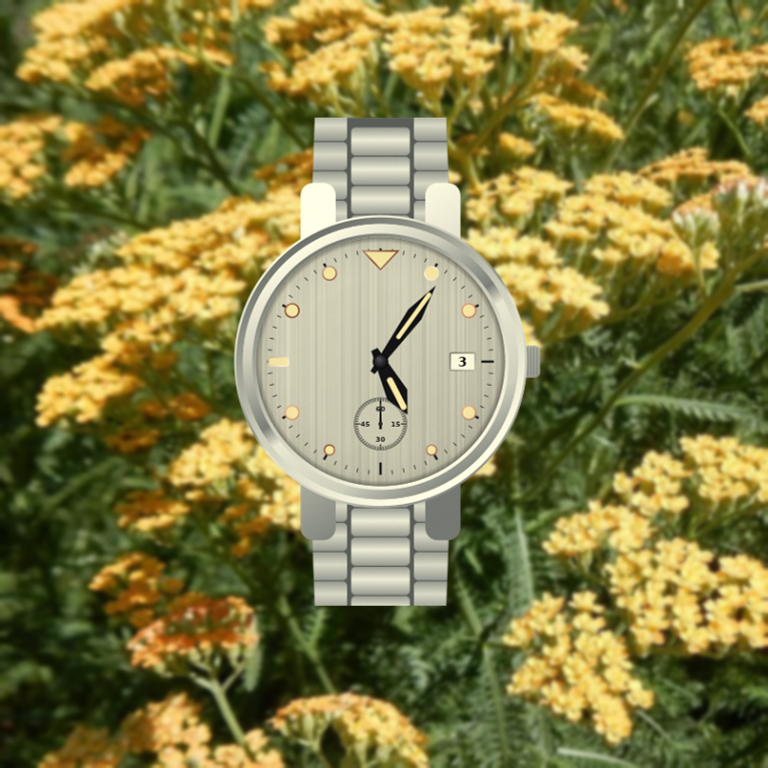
**5:06**
